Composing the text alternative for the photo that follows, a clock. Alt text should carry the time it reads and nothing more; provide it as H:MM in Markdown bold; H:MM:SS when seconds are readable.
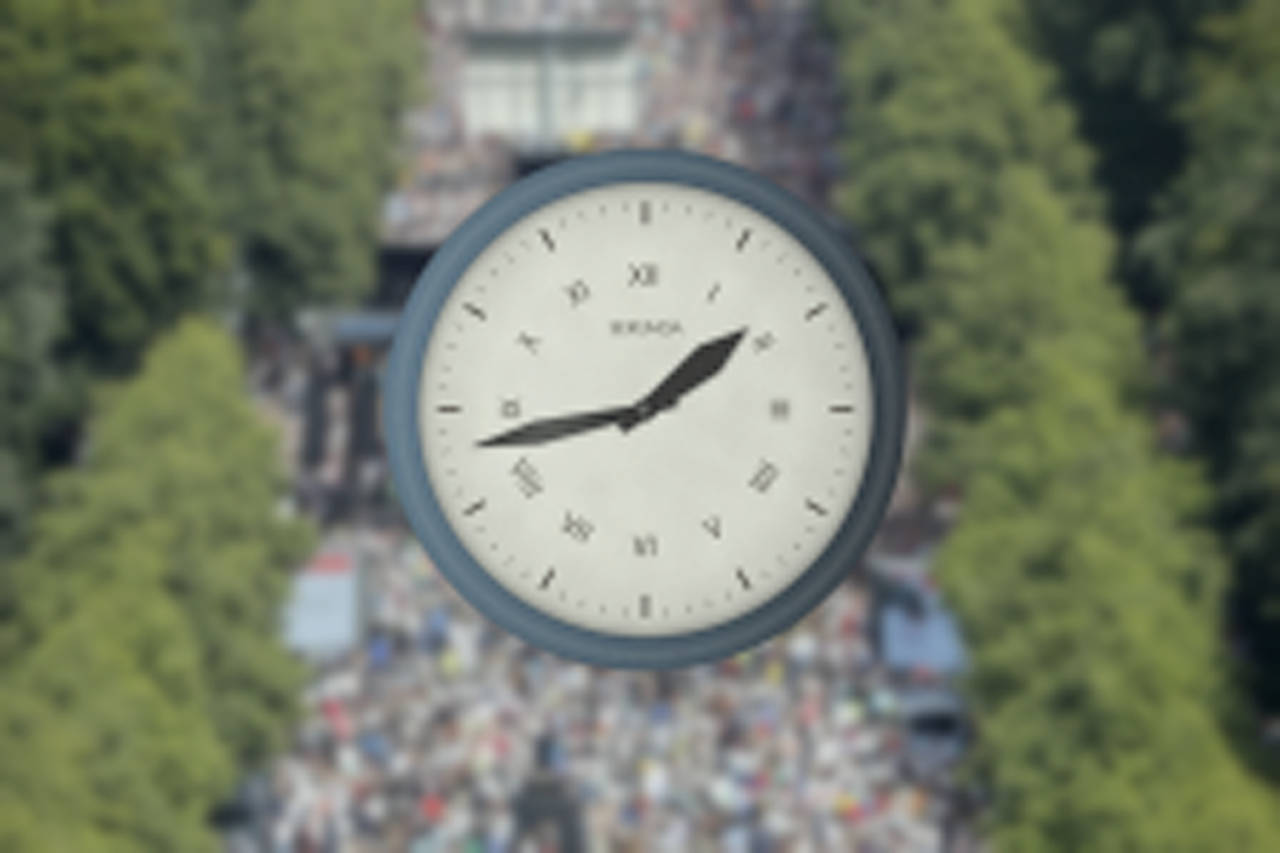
**1:43**
